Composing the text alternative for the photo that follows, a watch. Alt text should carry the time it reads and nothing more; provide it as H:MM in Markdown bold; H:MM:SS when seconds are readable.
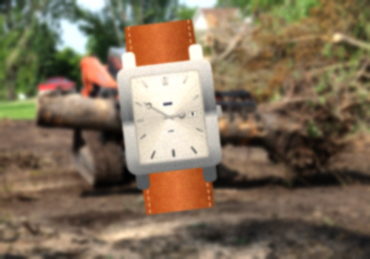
**2:51**
